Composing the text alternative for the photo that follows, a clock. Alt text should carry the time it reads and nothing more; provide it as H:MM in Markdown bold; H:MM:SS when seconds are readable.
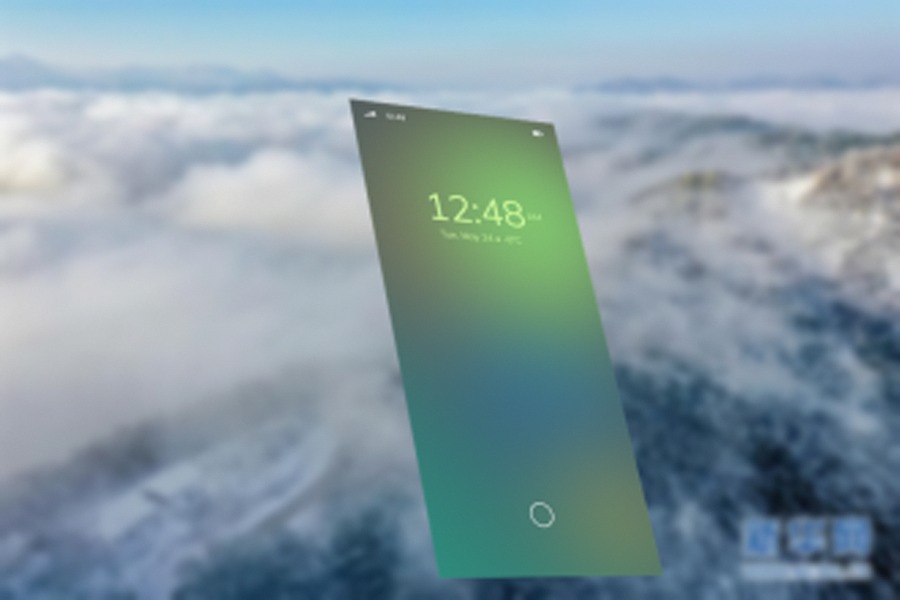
**12:48**
